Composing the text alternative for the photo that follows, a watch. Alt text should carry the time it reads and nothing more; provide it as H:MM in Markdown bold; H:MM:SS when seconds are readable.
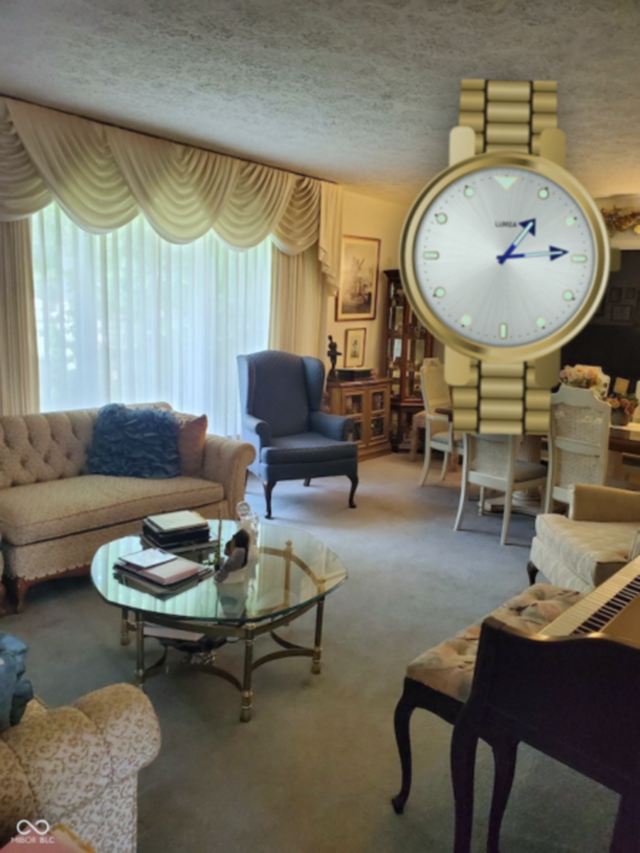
**1:14**
